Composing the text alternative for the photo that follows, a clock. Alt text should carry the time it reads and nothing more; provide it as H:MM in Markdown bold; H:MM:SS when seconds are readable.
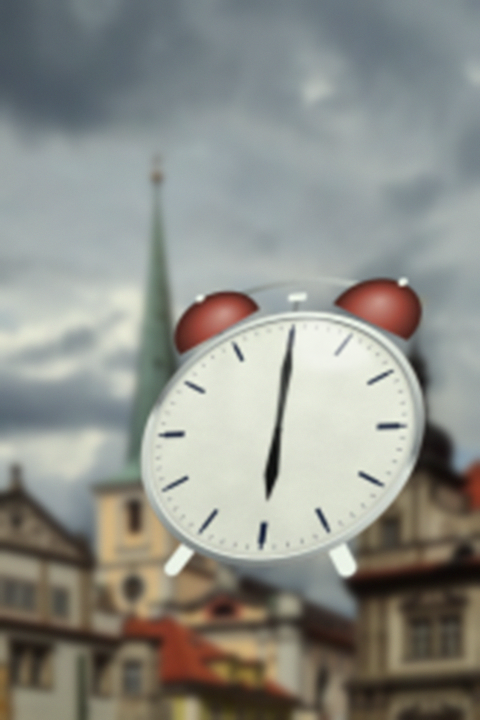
**6:00**
